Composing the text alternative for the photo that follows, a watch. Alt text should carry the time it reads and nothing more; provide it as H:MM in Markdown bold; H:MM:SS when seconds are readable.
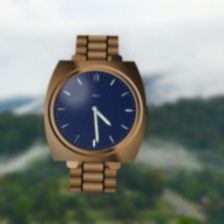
**4:29**
